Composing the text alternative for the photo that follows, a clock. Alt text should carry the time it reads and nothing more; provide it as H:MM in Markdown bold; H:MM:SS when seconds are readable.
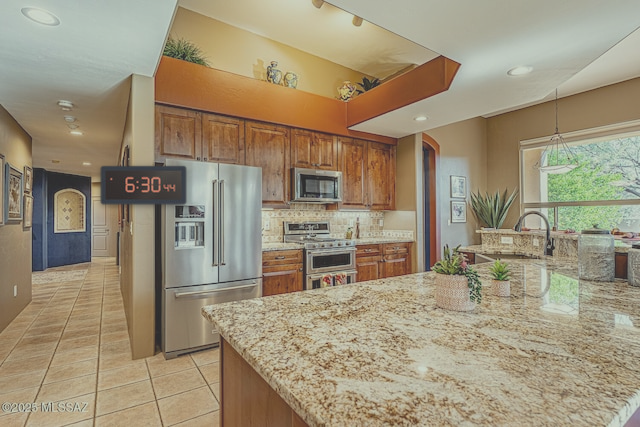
**6:30:44**
